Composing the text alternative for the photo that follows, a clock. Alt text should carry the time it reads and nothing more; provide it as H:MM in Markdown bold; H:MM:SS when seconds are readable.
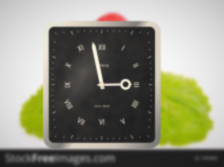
**2:58**
